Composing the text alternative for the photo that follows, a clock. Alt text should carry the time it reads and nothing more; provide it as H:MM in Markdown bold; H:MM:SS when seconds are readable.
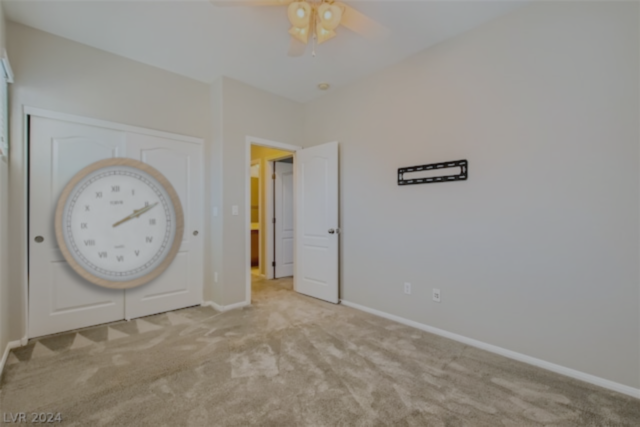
**2:11**
